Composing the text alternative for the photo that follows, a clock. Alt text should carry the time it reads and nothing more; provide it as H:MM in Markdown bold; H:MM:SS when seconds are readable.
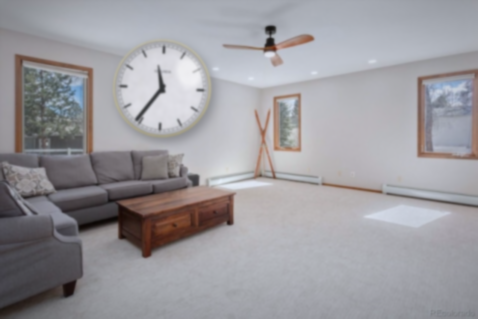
**11:36**
